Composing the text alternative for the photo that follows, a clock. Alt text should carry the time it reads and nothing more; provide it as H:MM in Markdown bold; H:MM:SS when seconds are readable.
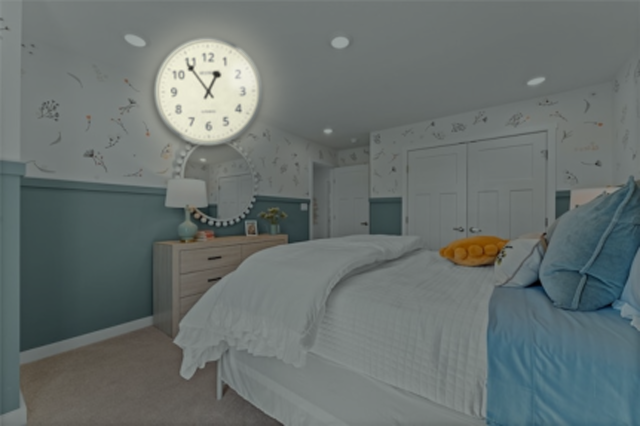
**12:54**
